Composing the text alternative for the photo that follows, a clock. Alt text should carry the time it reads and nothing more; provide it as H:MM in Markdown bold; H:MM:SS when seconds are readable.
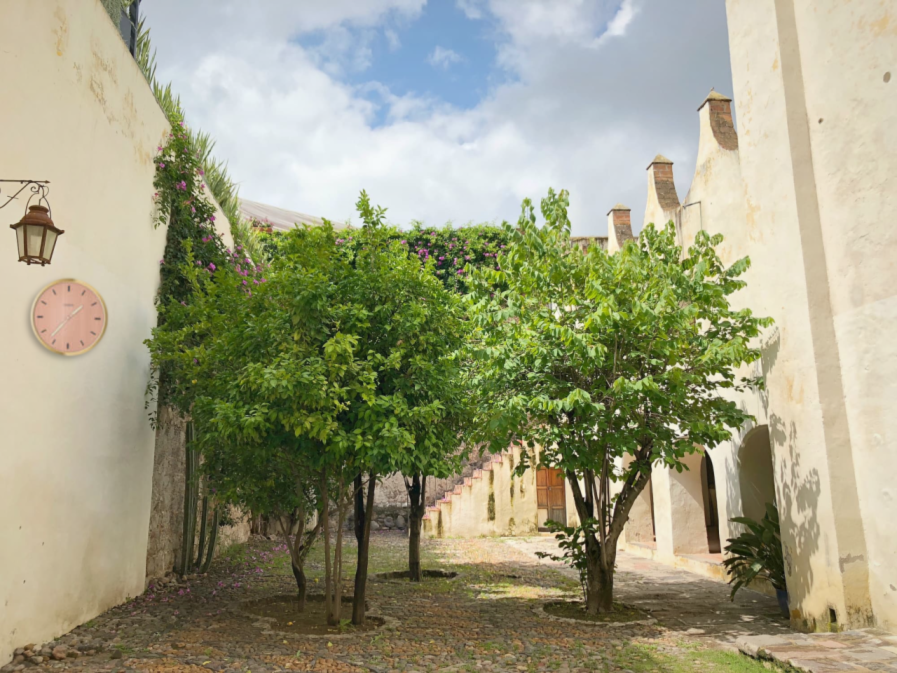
**1:37**
